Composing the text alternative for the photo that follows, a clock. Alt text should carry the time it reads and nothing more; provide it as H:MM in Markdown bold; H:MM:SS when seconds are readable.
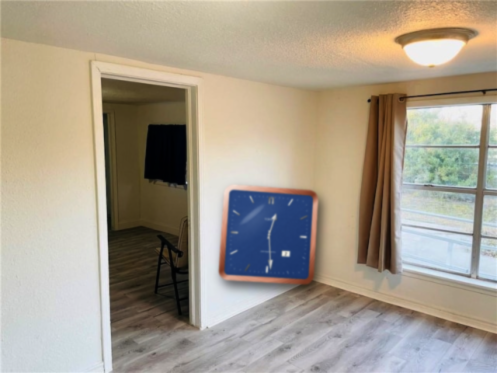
**12:29**
